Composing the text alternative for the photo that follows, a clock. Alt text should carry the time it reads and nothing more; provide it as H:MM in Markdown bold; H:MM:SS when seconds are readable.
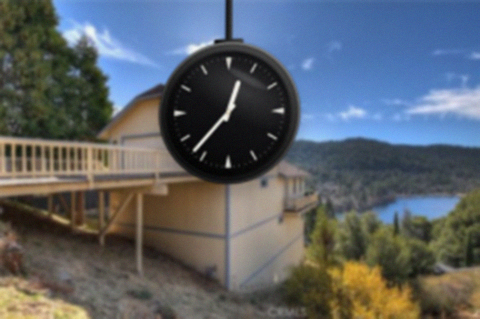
**12:37**
